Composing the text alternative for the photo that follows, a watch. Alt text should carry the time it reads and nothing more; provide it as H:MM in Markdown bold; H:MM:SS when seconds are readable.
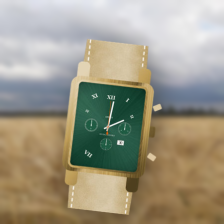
**2:01**
